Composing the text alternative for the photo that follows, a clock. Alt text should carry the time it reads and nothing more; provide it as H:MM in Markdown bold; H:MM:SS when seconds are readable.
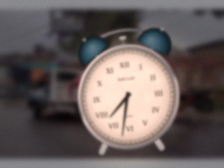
**7:32**
